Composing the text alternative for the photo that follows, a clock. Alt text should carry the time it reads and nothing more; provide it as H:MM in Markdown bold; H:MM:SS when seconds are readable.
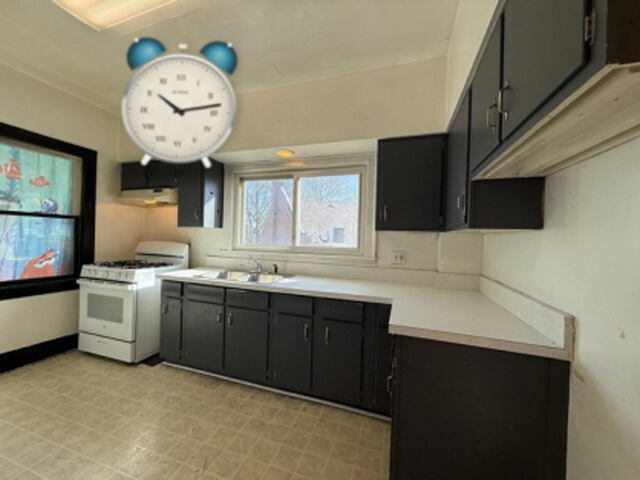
**10:13**
